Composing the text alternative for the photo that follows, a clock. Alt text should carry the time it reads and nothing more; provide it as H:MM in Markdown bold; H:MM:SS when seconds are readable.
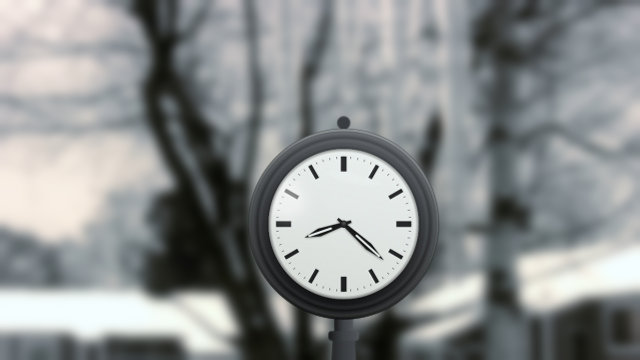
**8:22**
